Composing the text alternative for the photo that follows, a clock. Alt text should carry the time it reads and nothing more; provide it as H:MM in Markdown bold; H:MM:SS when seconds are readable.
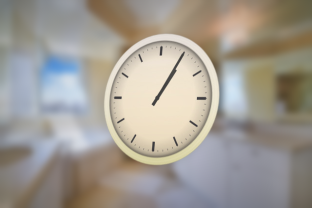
**1:05**
